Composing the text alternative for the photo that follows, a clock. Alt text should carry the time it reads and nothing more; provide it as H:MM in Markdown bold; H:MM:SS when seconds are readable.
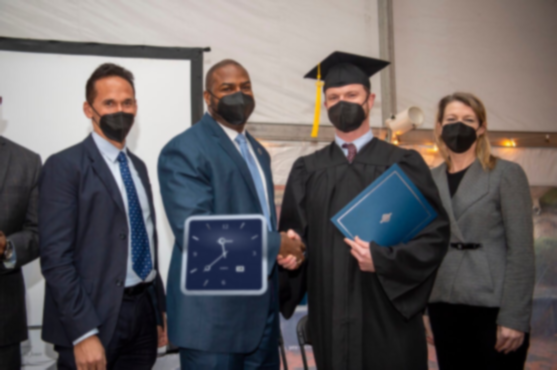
**11:38**
